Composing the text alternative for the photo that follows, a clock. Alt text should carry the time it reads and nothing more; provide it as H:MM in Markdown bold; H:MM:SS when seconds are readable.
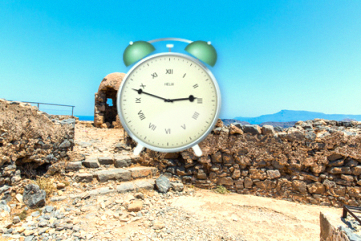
**2:48**
